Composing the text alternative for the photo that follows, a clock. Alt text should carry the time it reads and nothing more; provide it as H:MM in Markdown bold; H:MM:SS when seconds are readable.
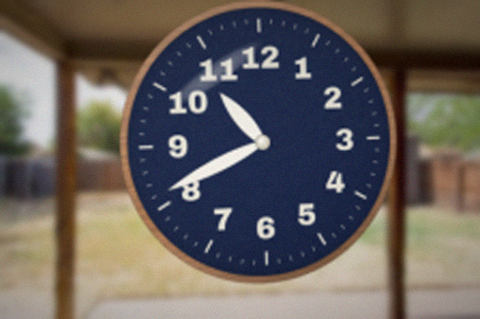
**10:41**
